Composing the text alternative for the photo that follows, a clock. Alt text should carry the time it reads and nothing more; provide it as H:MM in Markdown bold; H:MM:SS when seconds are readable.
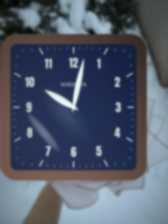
**10:02**
